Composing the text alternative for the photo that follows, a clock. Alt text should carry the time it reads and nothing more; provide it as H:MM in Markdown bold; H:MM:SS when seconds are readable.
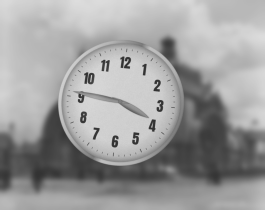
**3:46**
